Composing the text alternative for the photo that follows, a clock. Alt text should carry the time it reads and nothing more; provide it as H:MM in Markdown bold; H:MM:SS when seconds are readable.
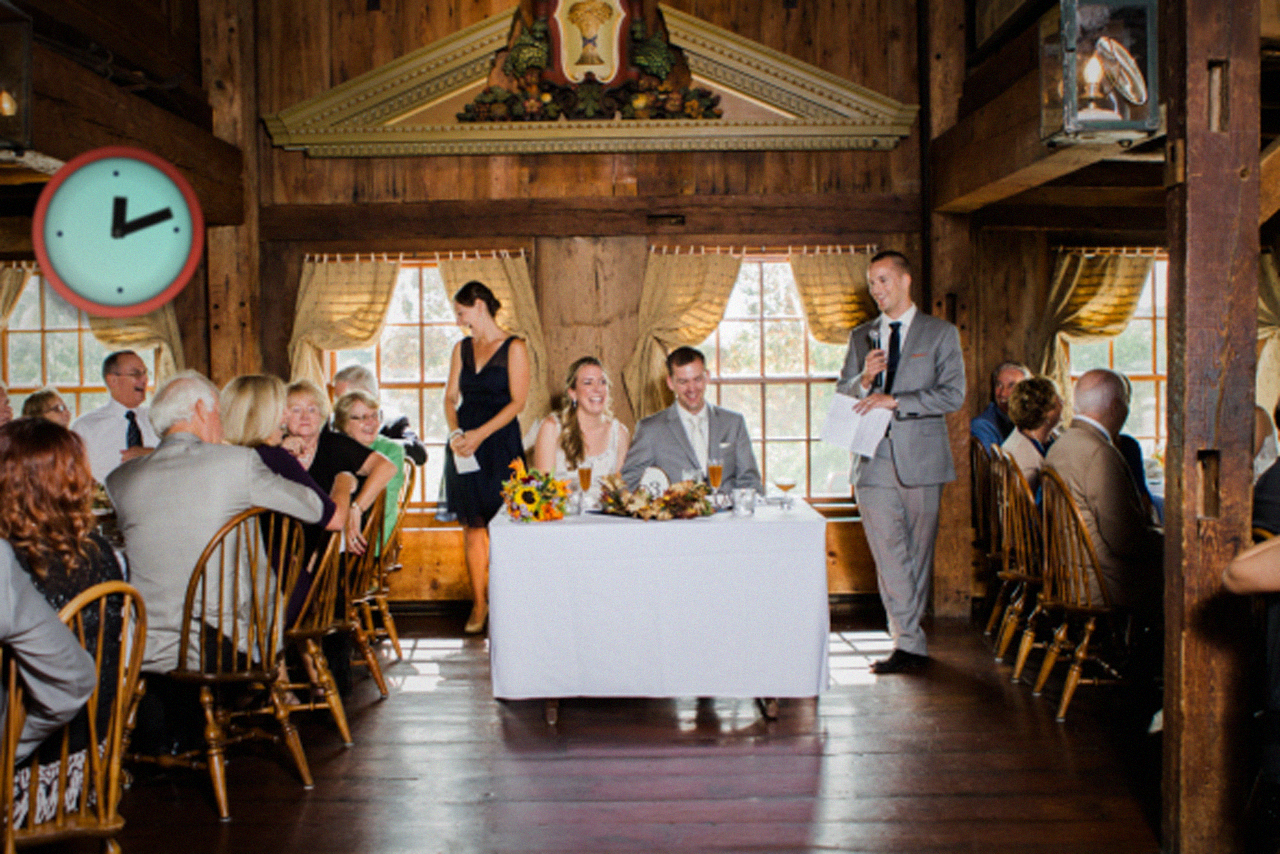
**12:12**
